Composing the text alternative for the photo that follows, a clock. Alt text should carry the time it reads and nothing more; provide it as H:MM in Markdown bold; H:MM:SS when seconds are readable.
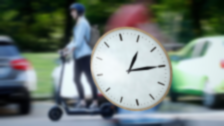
**1:15**
